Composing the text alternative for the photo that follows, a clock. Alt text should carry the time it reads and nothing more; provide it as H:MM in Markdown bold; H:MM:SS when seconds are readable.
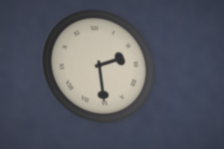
**2:30**
